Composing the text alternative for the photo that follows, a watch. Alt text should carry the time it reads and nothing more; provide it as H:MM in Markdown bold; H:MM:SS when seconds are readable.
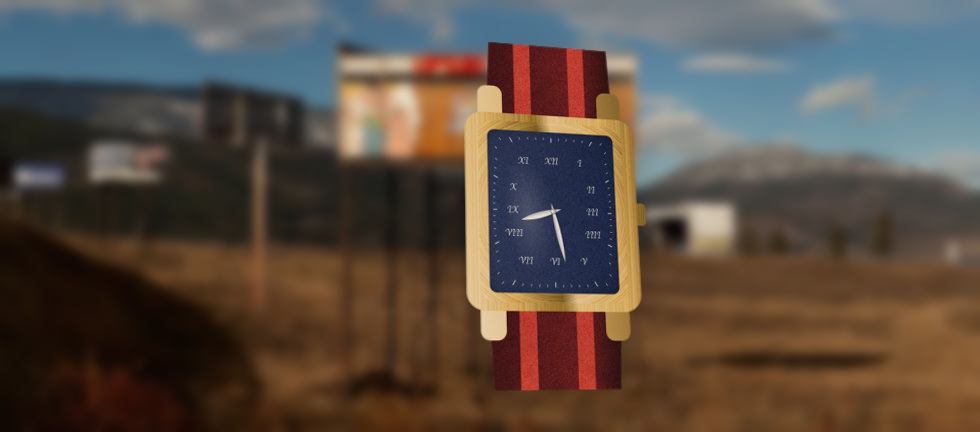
**8:28**
